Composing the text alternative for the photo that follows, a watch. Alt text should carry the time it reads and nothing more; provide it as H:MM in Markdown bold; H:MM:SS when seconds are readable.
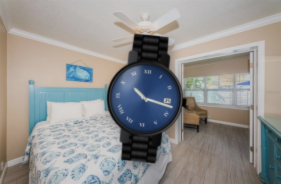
**10:17**
